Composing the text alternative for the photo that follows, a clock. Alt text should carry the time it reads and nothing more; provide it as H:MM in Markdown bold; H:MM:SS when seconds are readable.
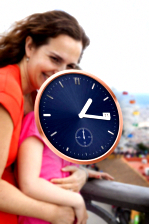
**1:16**
